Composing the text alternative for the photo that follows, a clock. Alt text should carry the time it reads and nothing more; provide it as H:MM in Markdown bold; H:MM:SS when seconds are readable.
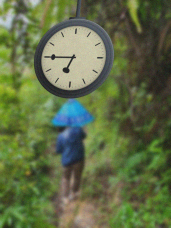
**6:45**
